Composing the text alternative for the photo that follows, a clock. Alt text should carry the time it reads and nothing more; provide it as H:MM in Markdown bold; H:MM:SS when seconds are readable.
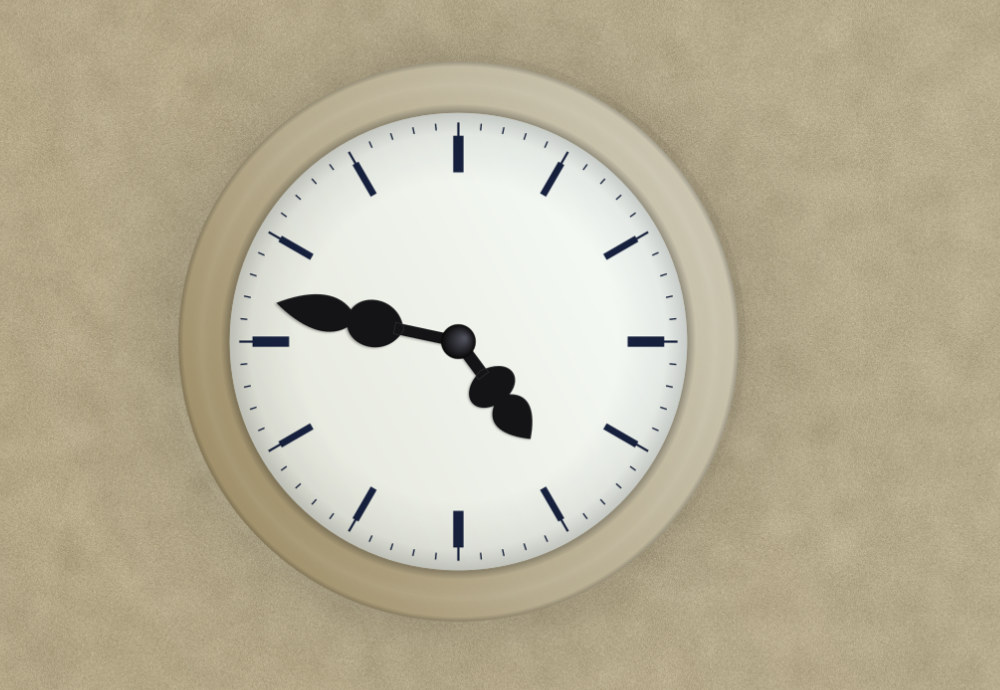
**4:47**
